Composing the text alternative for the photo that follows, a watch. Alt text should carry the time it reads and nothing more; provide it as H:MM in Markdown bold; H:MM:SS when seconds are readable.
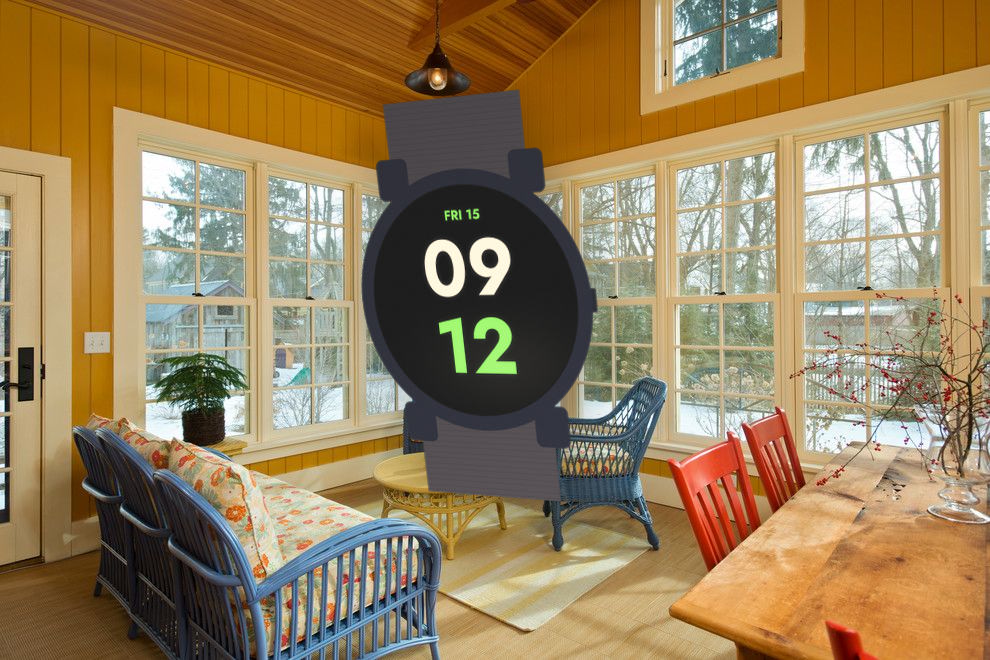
**9:12**
